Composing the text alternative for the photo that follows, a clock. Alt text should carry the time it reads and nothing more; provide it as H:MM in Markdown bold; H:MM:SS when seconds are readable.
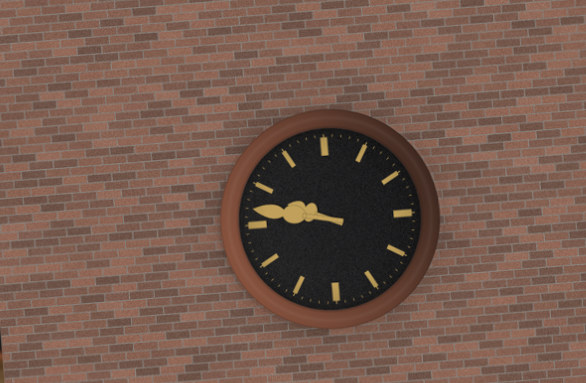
**9:47**
